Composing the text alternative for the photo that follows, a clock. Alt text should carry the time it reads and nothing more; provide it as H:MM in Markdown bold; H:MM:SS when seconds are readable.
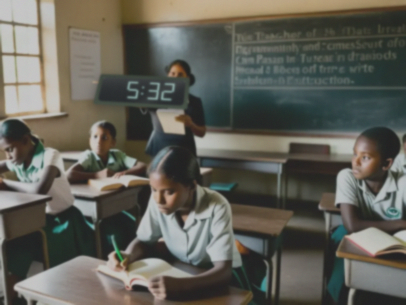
**5:32**
